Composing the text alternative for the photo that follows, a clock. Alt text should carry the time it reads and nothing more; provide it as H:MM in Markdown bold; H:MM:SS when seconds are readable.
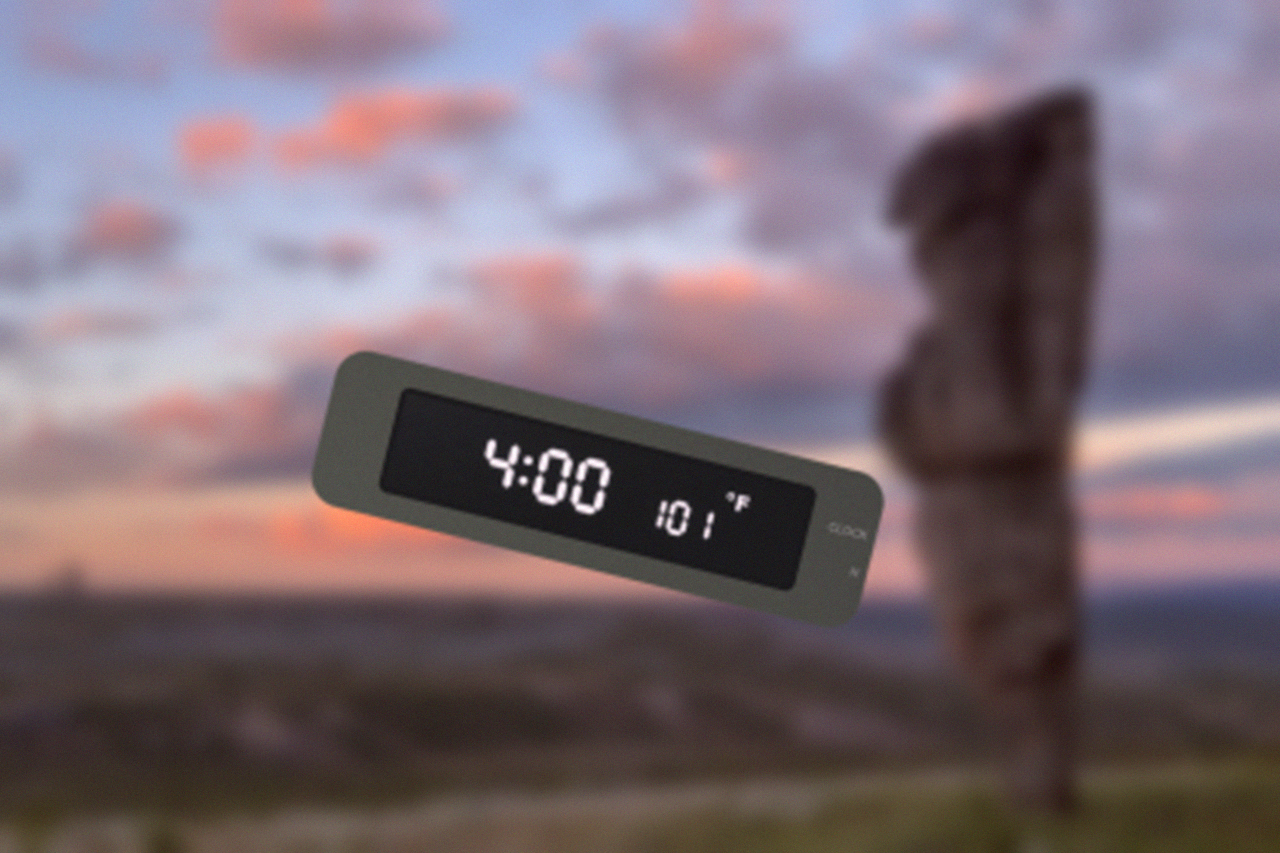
**4:00**
